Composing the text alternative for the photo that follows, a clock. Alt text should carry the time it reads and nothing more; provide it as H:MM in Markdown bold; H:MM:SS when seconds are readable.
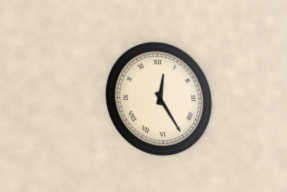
**12:25**
